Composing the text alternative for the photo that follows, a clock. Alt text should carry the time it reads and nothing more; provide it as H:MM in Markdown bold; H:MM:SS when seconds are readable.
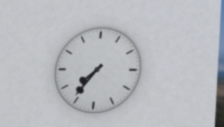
**7:36**
